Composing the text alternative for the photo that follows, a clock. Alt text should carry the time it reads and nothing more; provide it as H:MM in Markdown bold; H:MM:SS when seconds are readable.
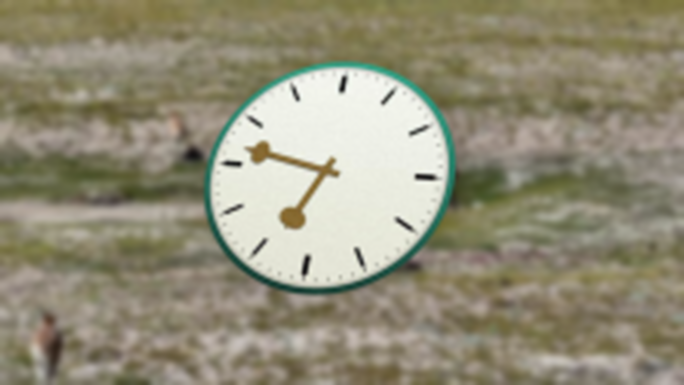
**6:47**
